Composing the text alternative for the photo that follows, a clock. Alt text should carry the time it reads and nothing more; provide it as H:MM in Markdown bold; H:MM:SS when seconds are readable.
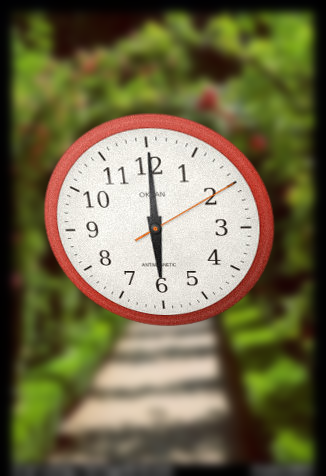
**6:00:10**
